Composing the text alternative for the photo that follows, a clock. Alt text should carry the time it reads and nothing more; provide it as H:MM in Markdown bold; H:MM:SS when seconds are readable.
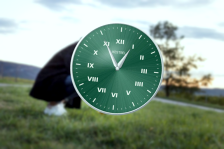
**12:55**
